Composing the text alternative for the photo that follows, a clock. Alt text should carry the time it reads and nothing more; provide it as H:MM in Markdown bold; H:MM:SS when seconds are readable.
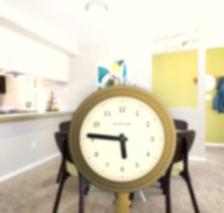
**5:46**
